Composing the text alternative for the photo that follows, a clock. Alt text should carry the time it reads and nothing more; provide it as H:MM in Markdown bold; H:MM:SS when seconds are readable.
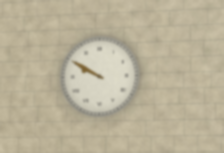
**9:50**
